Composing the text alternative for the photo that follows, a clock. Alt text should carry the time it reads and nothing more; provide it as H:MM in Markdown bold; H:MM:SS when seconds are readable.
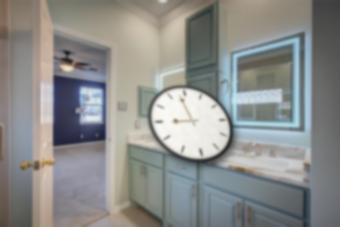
**8:58**
